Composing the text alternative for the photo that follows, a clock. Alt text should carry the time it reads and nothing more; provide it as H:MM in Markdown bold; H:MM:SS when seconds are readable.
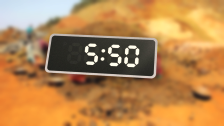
**5:50**
